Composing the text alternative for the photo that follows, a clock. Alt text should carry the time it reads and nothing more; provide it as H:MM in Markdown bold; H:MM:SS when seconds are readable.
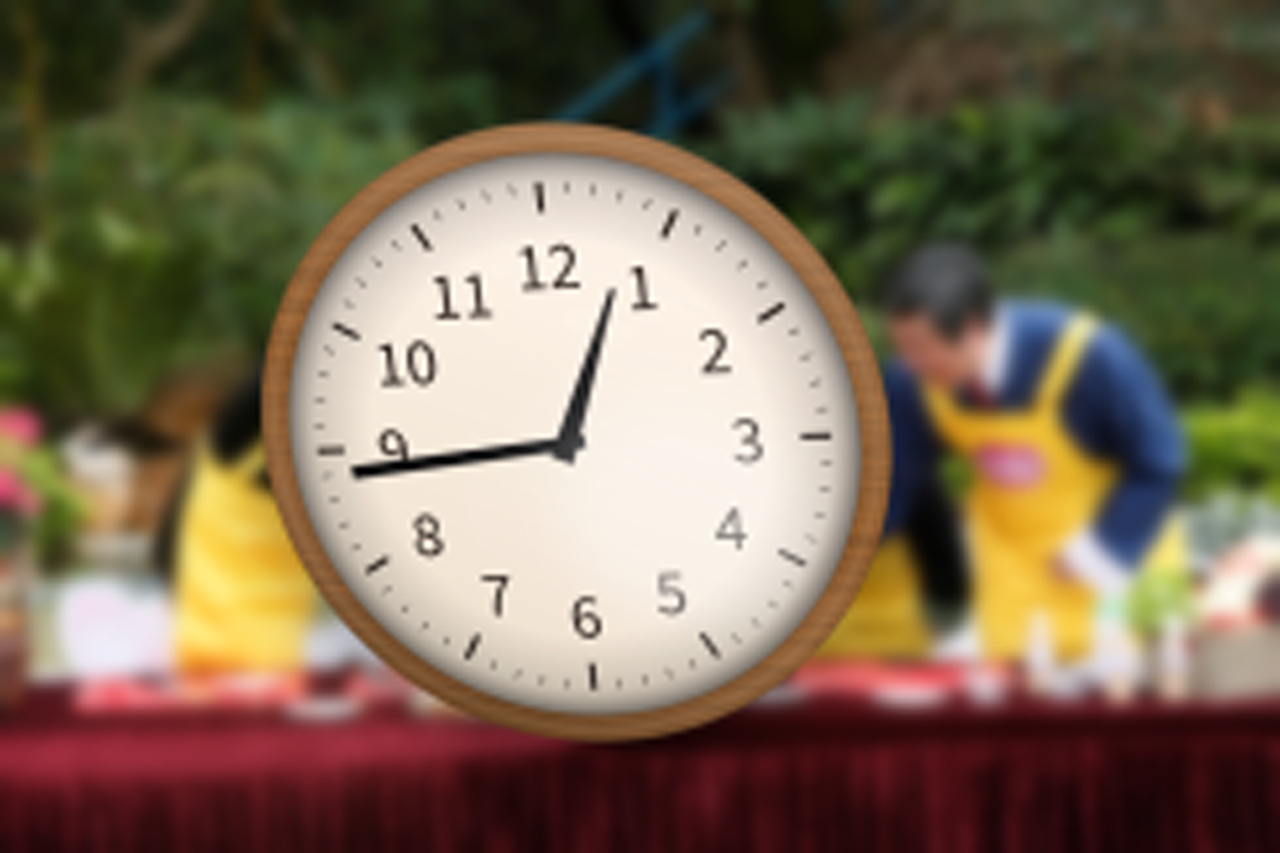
**12:44**
